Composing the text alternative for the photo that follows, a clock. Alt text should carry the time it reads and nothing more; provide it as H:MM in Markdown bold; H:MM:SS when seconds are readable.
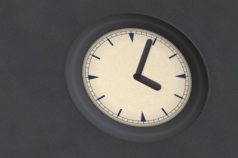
**4:04**
